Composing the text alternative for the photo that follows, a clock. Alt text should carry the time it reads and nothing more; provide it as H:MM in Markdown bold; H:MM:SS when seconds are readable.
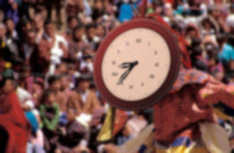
**8:36**
